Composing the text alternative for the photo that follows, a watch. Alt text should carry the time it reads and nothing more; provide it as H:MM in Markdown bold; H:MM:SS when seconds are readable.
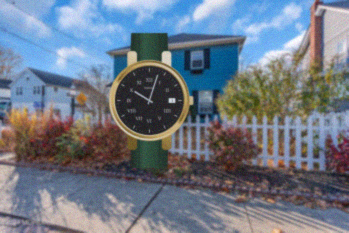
**10:03**
